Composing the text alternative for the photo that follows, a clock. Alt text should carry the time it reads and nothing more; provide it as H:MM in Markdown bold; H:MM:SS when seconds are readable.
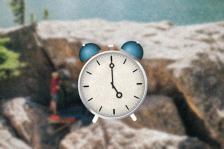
**5:00**
